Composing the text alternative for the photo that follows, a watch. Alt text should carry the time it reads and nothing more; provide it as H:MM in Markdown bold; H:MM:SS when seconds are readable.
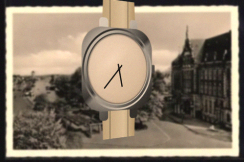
**5:37**
